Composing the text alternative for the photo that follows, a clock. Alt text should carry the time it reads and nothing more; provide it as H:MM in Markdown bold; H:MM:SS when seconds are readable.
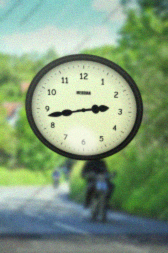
**2:43**
